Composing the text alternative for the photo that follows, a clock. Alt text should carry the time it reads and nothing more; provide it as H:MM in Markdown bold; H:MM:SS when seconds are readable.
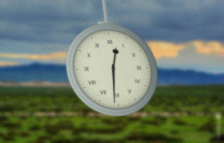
**12:31**
